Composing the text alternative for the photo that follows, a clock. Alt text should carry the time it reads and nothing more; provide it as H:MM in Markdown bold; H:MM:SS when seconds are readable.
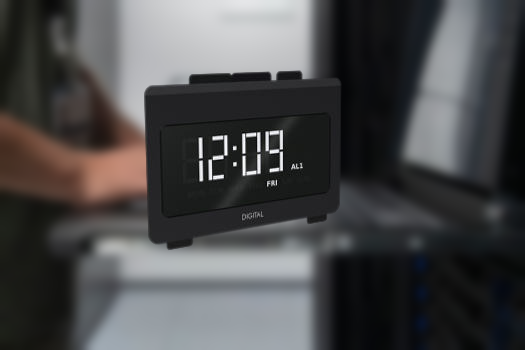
**12:09**
